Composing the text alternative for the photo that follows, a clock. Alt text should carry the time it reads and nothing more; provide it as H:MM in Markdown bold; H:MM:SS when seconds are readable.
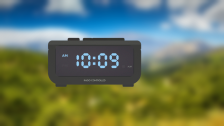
**10:09**
